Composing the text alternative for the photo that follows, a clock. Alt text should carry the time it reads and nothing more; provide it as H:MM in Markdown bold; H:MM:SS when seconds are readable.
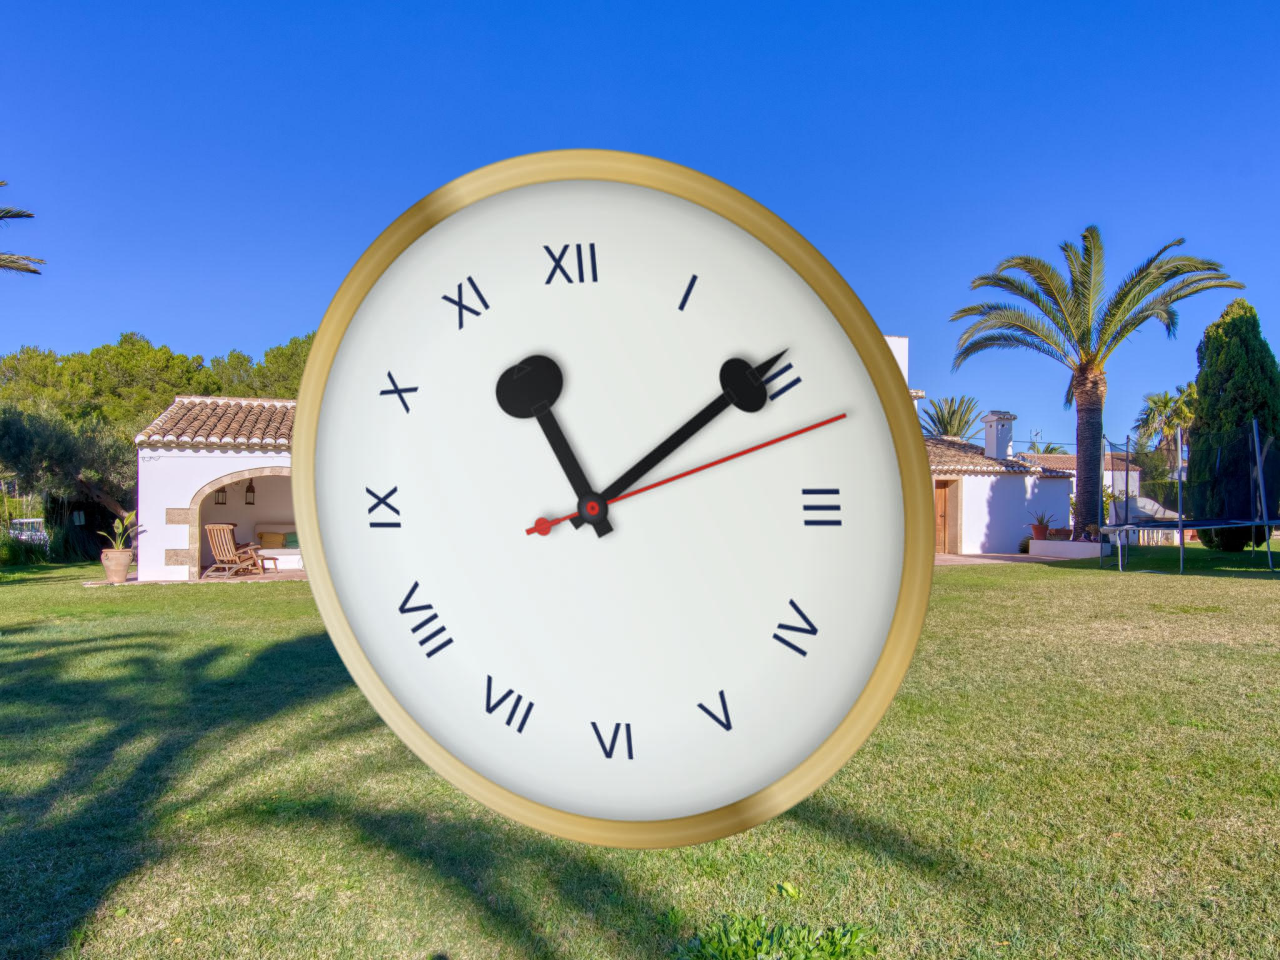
**11:09:12**
